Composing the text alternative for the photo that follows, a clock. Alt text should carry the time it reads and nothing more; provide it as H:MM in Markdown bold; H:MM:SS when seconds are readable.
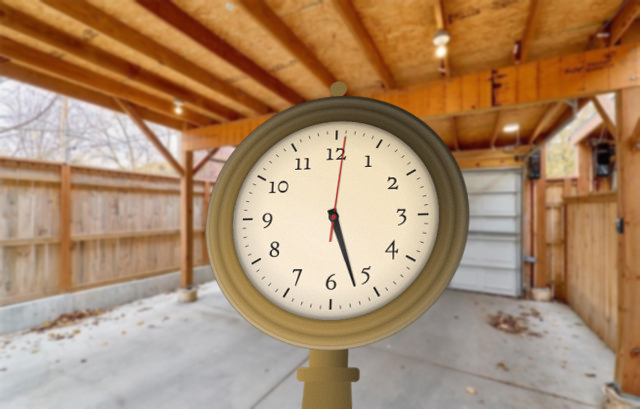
**5:27:01**
